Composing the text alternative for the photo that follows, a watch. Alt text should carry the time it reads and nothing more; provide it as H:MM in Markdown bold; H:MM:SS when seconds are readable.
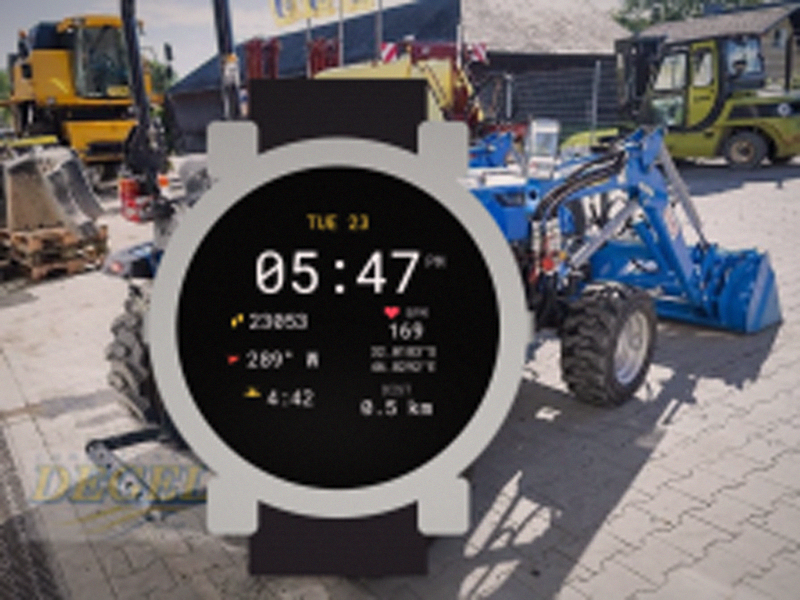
**5:47**
